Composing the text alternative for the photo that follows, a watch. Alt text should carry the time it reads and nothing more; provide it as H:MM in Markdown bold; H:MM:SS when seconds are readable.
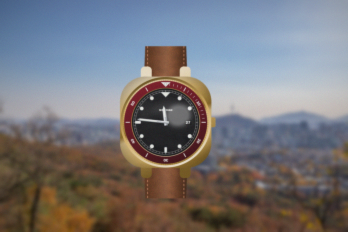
**11:46**
